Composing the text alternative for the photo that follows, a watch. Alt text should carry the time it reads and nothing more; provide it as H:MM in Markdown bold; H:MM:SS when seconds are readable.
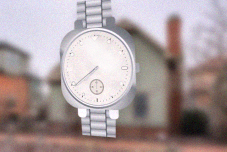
**7:39**
